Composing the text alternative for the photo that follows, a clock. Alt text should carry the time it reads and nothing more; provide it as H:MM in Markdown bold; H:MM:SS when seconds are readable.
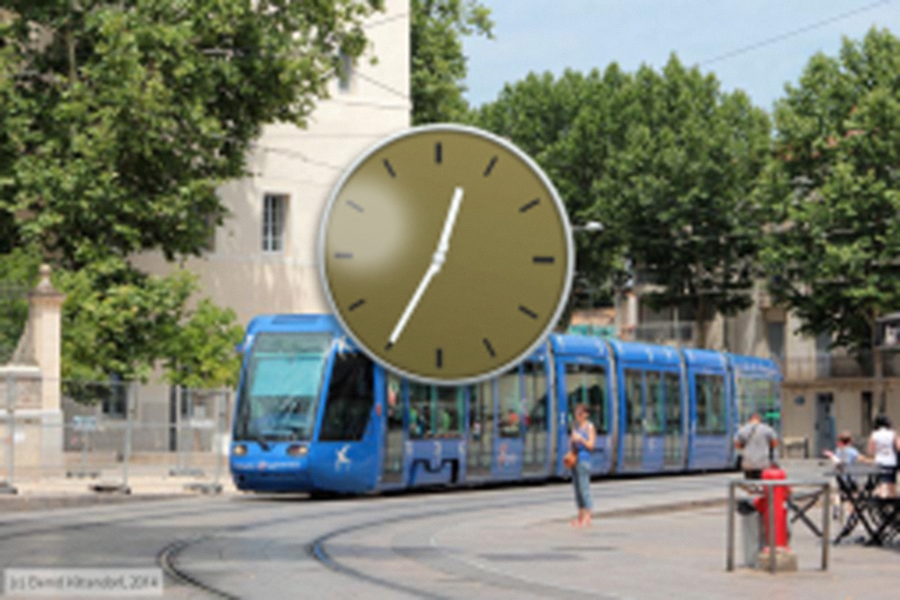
**12:35**
